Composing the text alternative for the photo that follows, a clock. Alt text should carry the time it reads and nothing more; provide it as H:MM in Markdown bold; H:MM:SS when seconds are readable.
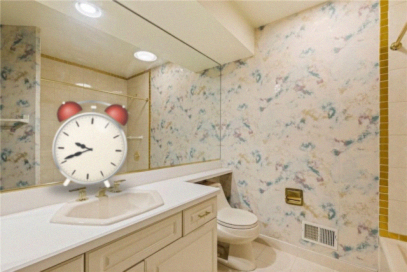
**9:41**
